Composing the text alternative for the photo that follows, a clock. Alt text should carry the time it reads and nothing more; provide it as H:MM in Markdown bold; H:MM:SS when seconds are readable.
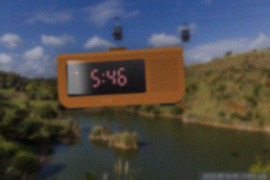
**5:46**
